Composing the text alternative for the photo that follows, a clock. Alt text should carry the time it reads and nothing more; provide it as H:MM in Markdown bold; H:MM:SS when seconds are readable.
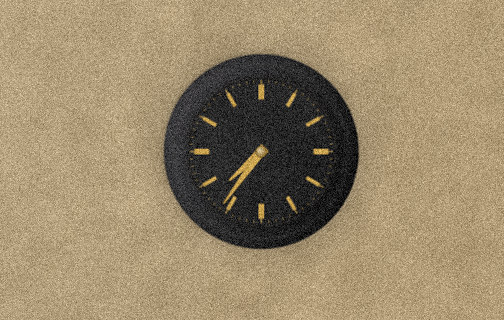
**7:36**
